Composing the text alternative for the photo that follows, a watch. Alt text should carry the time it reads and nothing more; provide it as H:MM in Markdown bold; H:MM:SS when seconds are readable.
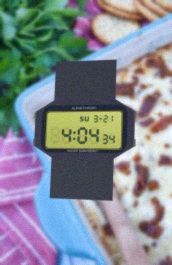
**4:04:34**
